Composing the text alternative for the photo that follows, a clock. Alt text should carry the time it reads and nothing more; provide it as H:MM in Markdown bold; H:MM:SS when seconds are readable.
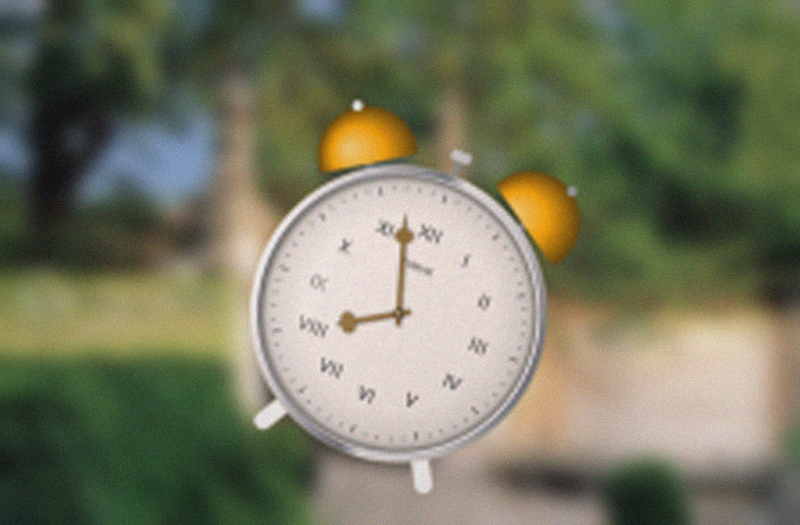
**7:57**
